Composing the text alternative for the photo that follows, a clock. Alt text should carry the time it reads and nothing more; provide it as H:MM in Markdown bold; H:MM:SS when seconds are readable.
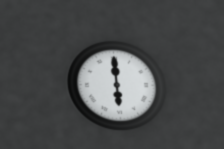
**6:00**
